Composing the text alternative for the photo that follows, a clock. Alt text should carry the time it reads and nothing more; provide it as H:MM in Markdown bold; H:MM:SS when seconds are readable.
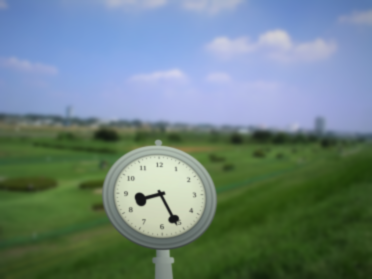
**8:26**
